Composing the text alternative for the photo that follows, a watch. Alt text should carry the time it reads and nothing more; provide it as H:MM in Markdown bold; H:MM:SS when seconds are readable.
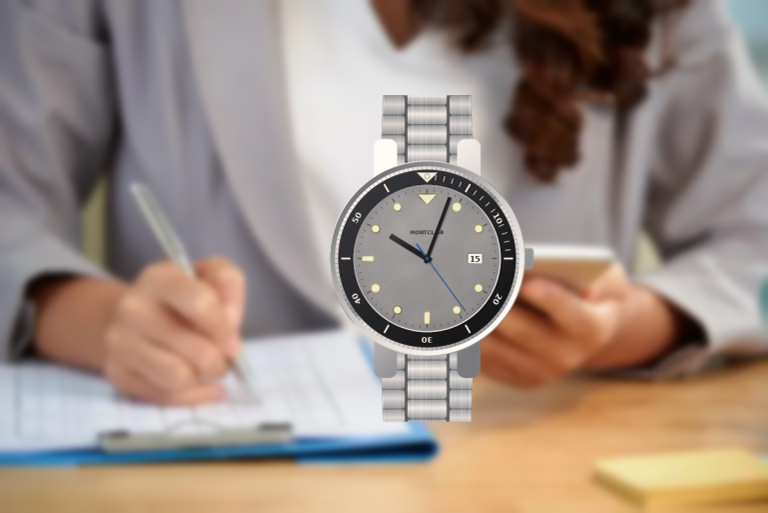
**10:03:24**
